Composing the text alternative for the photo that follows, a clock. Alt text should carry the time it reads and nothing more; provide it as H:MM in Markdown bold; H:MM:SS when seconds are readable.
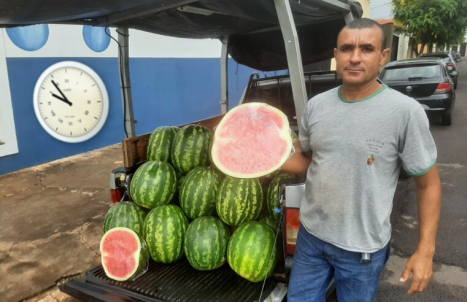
**9:54**
